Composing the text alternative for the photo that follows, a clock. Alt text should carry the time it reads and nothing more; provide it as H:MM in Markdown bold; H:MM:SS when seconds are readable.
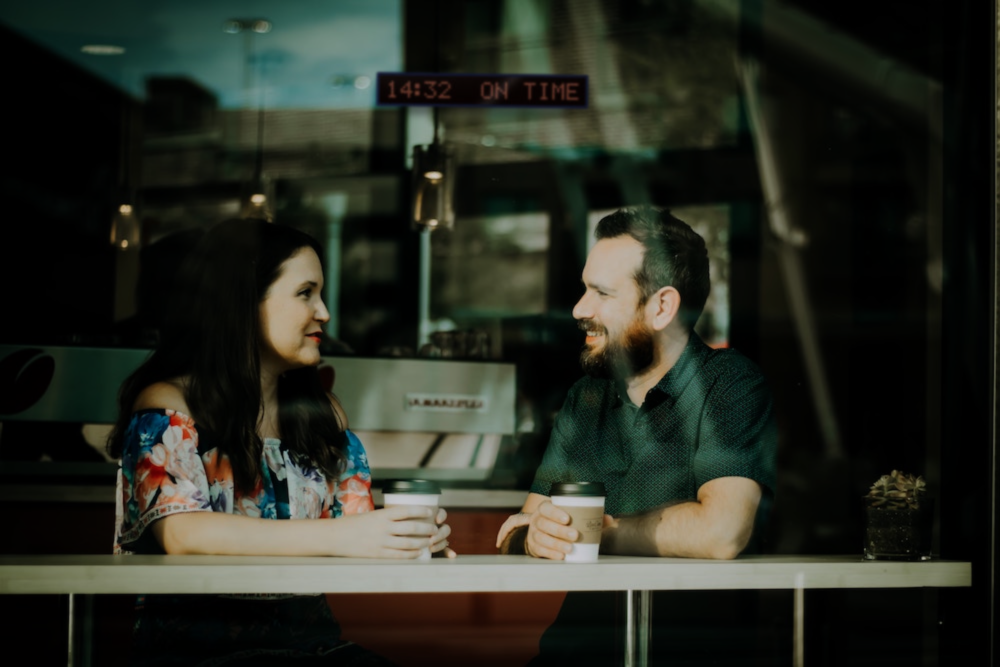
**14:32**
